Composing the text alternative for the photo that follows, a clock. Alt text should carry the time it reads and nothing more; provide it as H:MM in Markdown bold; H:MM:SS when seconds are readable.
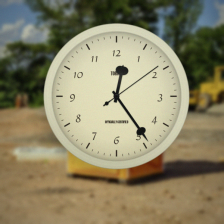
**12:24:09**
